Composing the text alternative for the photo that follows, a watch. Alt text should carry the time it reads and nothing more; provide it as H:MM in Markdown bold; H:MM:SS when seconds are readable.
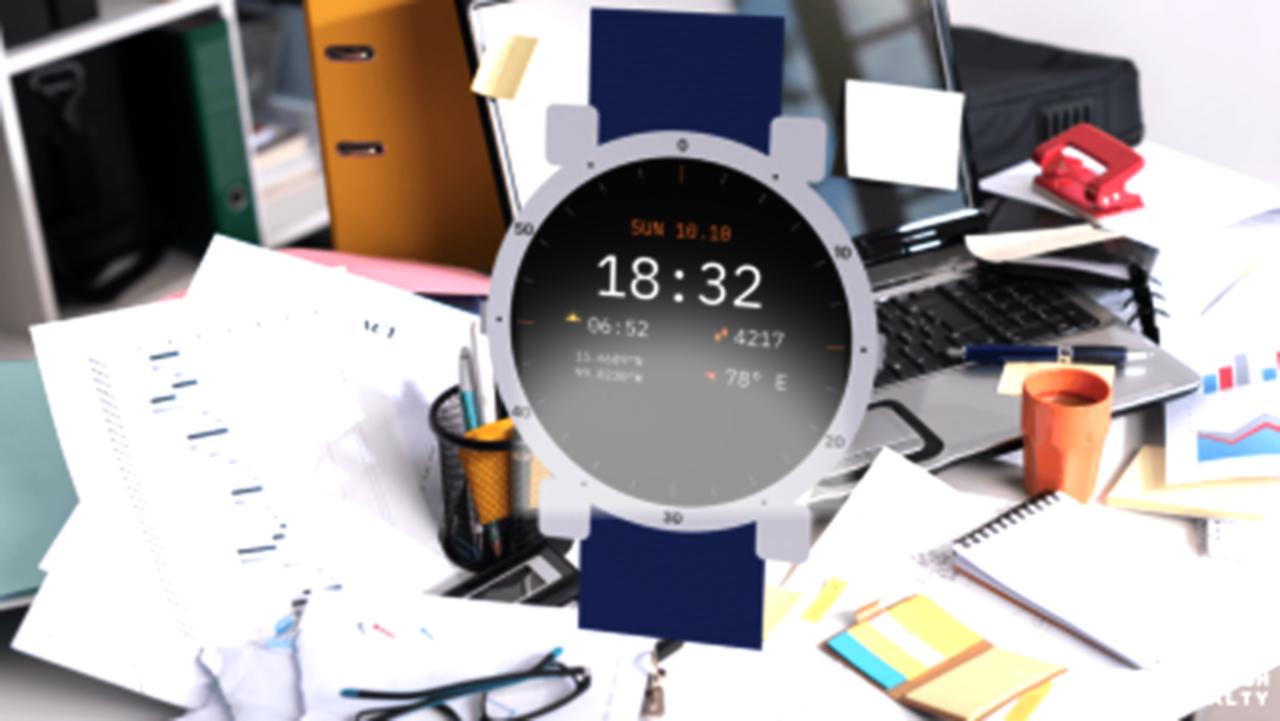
**18:32**
